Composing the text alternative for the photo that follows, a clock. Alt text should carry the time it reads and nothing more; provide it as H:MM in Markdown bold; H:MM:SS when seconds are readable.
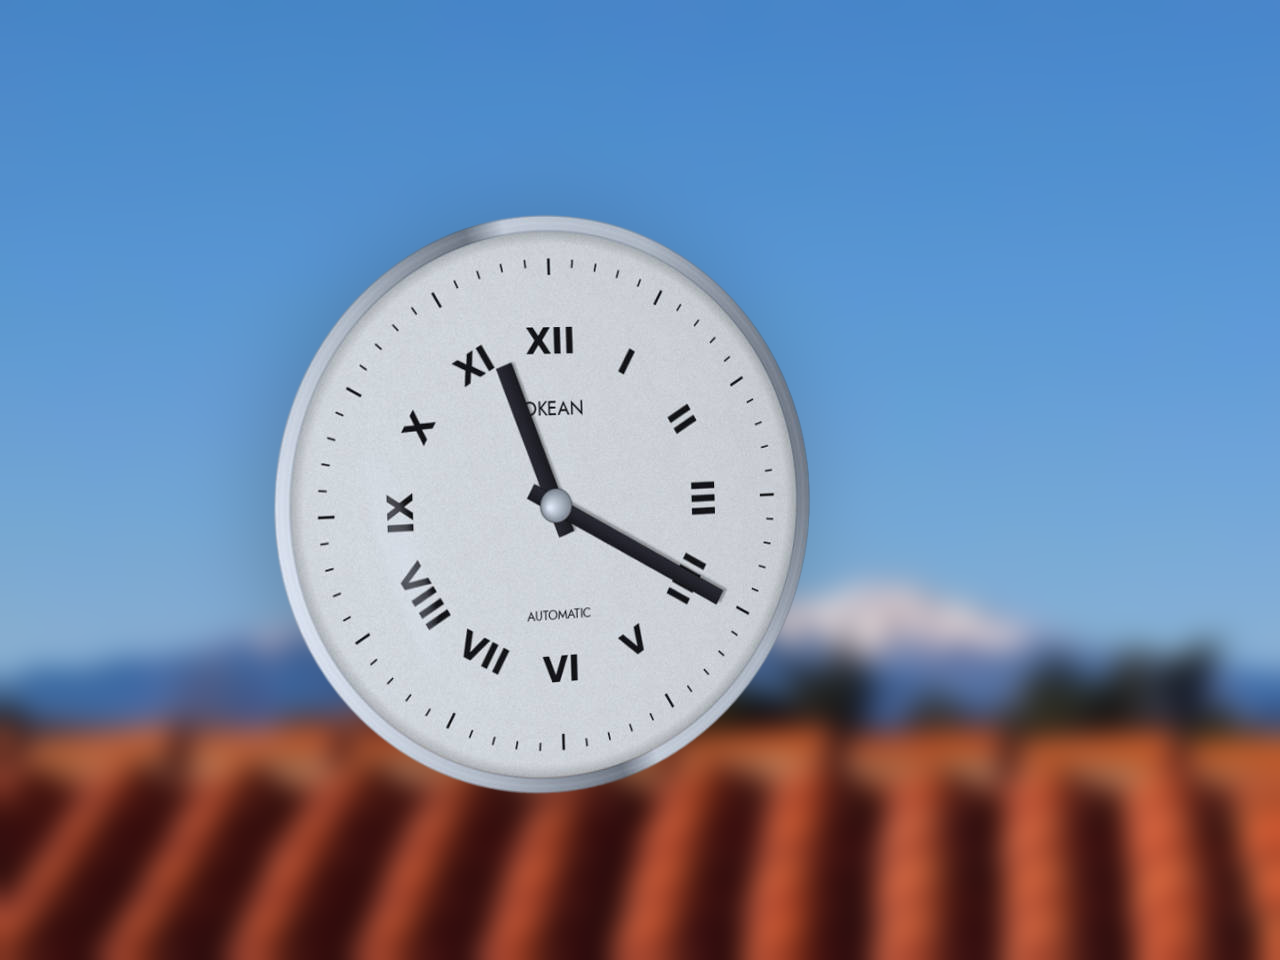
**11:20**
